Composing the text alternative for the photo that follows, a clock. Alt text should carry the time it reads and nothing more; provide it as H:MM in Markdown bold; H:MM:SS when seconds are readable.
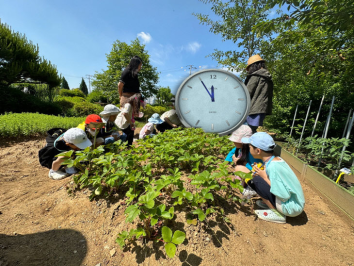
**11:55**
